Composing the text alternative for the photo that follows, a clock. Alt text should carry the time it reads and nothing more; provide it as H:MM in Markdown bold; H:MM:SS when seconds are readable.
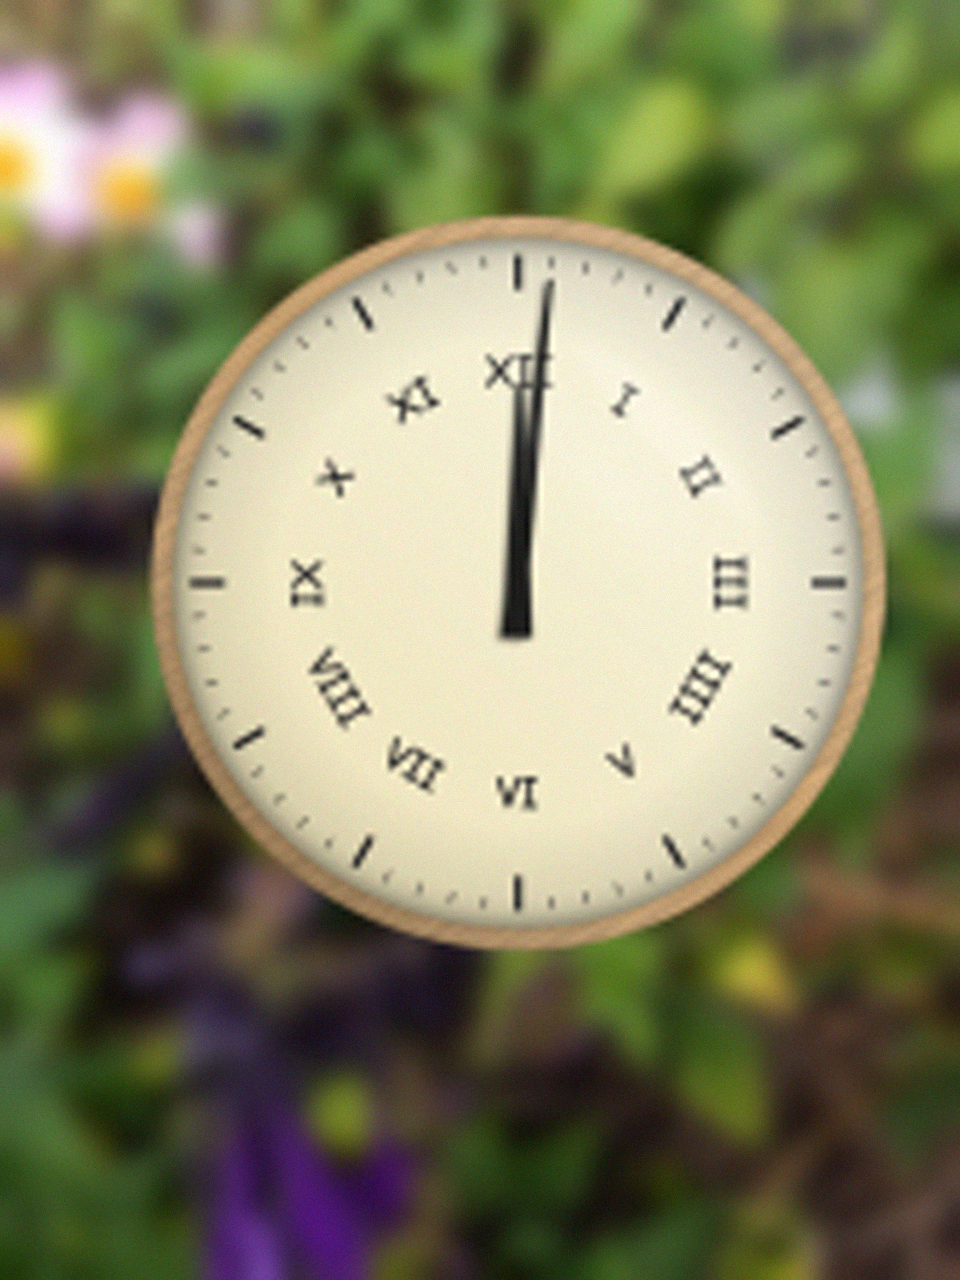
**12:01**
